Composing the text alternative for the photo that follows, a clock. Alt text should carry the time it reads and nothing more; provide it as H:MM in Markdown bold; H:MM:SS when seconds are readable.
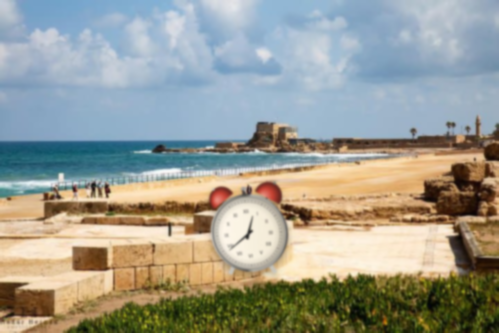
**12:39**
